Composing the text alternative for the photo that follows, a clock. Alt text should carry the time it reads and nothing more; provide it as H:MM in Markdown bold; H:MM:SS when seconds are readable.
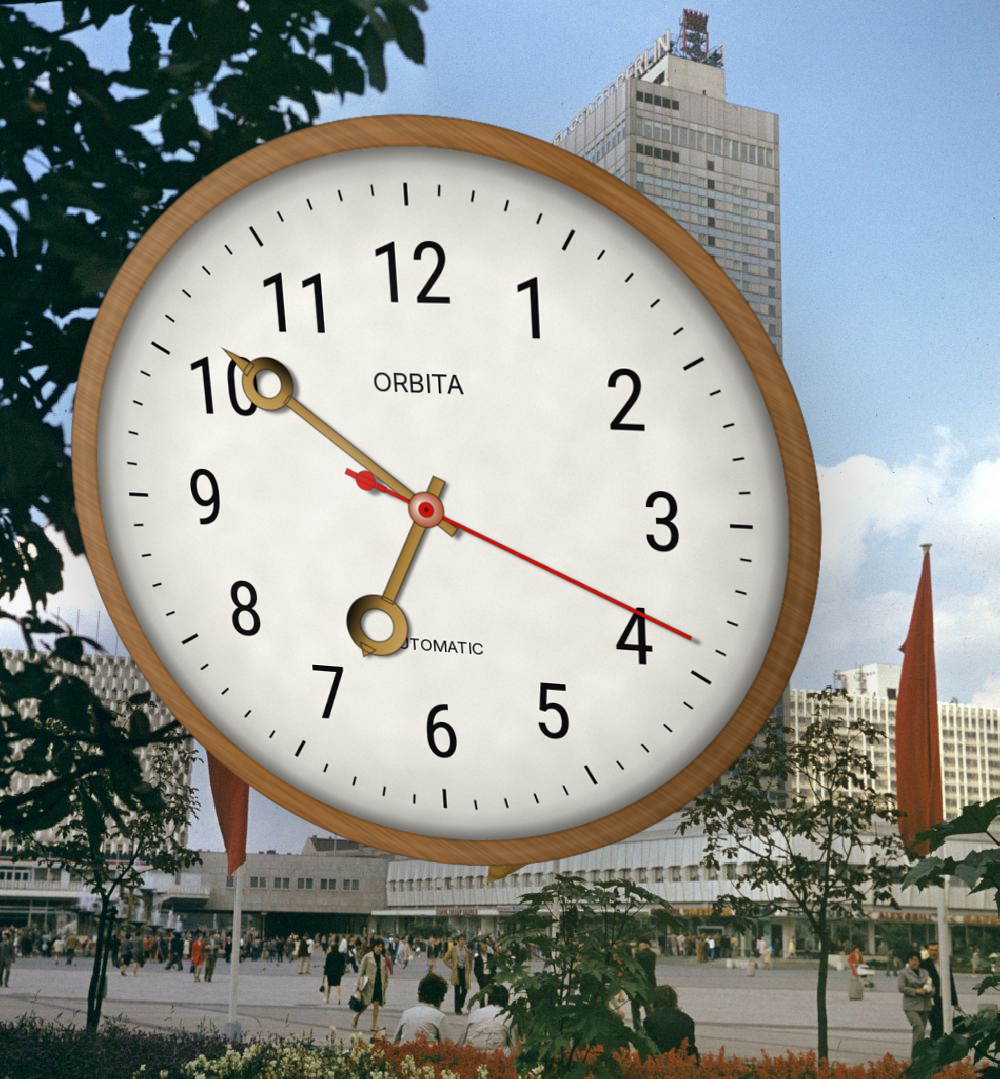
**6:51:19**
